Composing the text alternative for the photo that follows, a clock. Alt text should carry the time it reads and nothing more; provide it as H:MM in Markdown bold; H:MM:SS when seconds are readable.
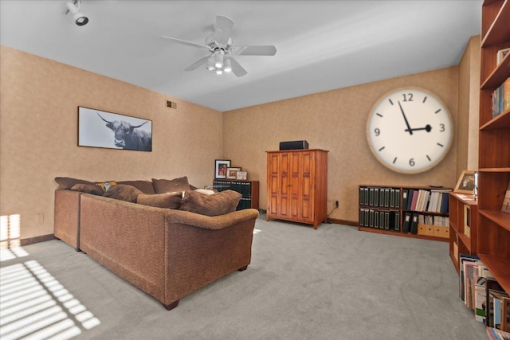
**2:57**
